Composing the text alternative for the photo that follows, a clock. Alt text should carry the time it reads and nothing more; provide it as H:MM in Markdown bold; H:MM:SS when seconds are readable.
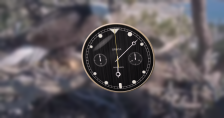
**6:08**
